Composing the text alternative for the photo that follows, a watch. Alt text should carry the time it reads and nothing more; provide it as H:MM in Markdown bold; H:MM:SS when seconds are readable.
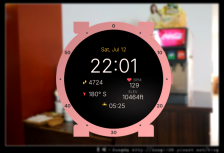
**22:01**
